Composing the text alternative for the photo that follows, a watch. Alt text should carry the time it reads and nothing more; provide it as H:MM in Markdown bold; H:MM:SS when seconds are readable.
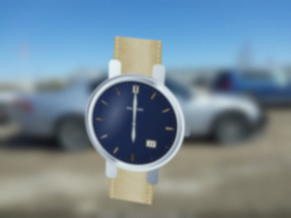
**6:00**
